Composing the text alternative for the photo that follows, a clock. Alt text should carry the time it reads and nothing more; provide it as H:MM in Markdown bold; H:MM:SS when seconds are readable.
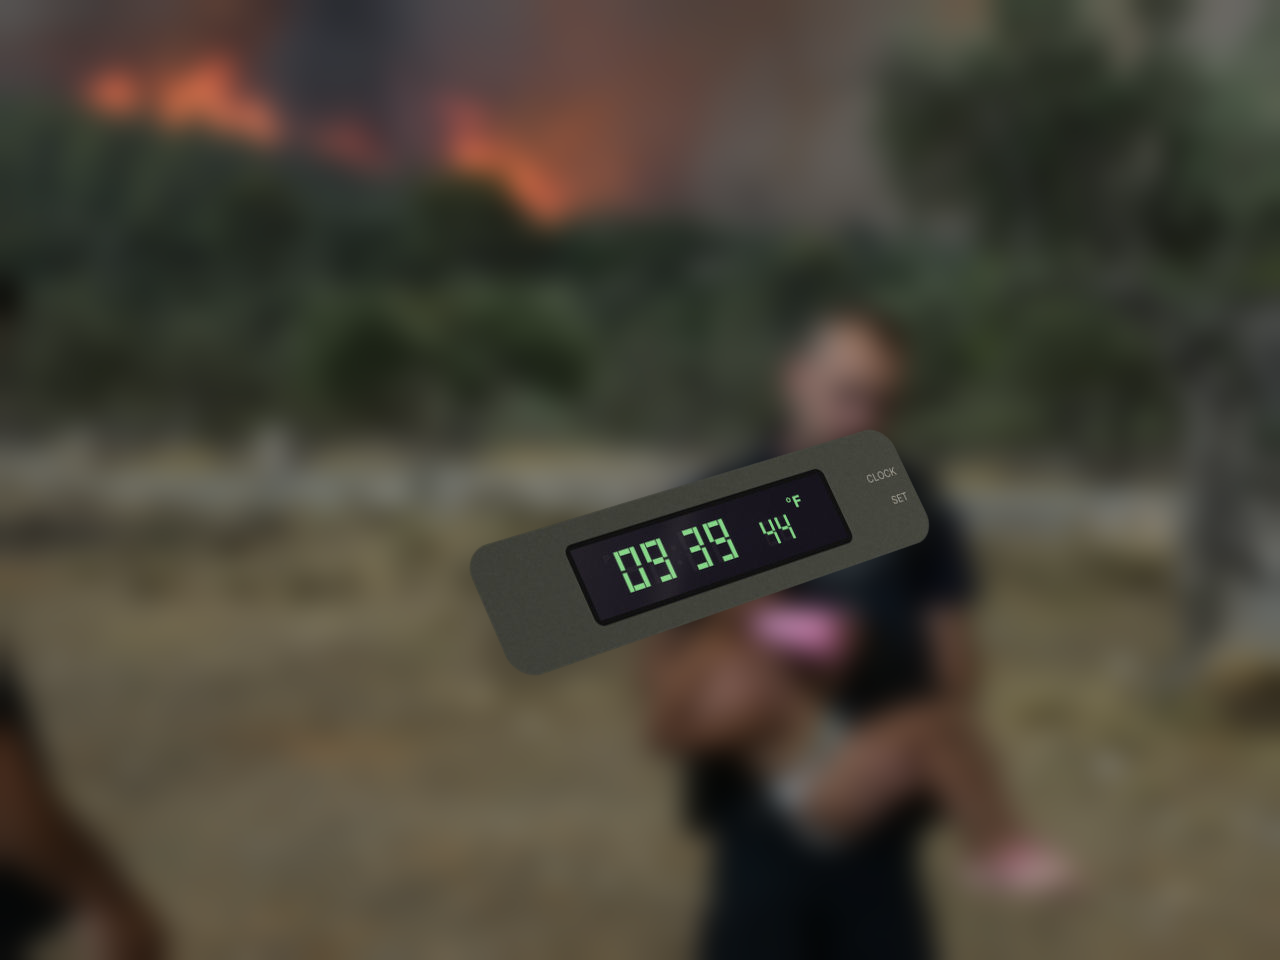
**9:39**
